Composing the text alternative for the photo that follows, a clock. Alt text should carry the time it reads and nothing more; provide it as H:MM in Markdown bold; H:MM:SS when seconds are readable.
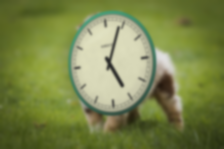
**5:04**
